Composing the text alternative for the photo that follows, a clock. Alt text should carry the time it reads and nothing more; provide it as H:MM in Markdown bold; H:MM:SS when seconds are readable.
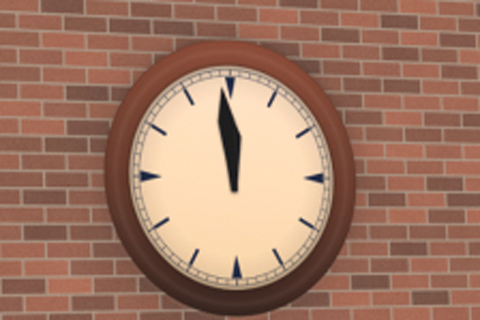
**11:59**
